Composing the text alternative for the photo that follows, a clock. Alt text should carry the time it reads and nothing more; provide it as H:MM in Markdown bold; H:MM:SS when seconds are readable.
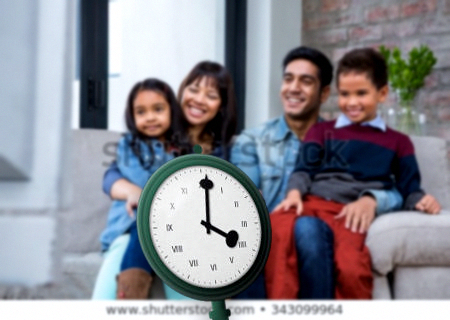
**4:01**
